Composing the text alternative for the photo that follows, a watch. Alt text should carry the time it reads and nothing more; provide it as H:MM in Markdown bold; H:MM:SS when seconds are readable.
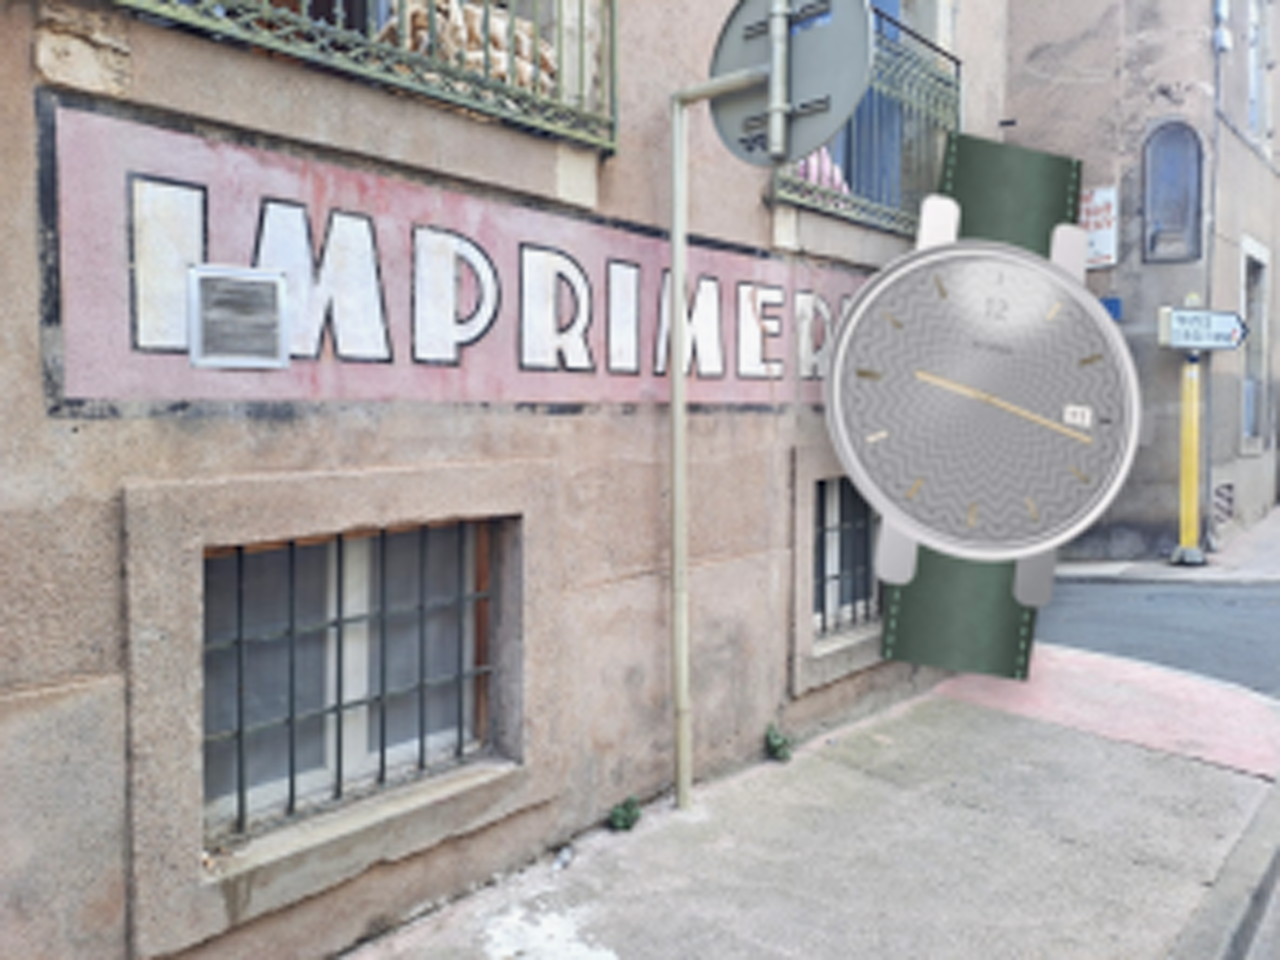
**9:17**
